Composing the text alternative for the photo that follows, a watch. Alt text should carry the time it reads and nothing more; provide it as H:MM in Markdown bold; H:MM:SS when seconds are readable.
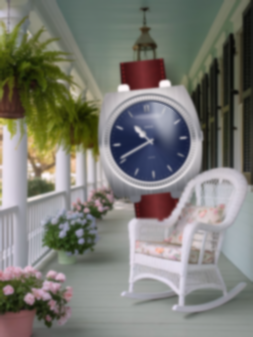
**10:41**
